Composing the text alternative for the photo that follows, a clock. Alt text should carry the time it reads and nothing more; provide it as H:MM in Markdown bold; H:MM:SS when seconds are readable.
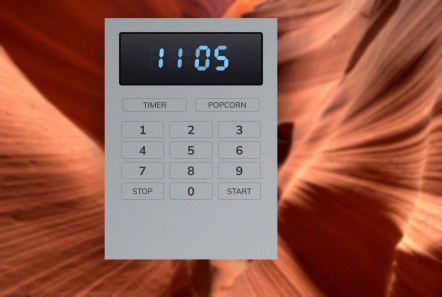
**11:05**
